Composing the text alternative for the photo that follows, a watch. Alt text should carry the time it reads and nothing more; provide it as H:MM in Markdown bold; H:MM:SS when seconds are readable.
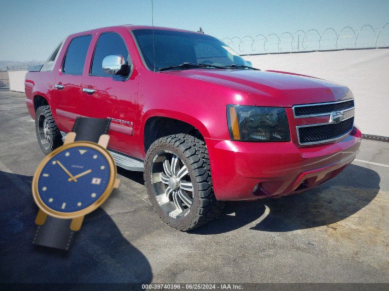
**1:51**
